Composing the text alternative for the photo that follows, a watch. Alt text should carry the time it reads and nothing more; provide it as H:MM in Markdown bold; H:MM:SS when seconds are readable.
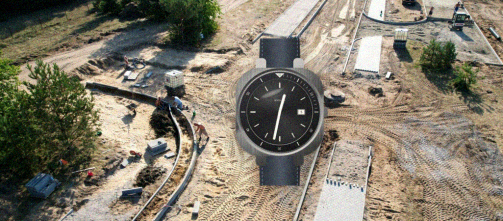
**12:32**
